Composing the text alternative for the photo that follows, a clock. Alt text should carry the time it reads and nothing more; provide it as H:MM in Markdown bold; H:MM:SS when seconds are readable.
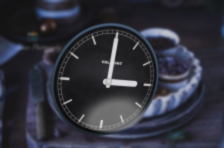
**3:00**
